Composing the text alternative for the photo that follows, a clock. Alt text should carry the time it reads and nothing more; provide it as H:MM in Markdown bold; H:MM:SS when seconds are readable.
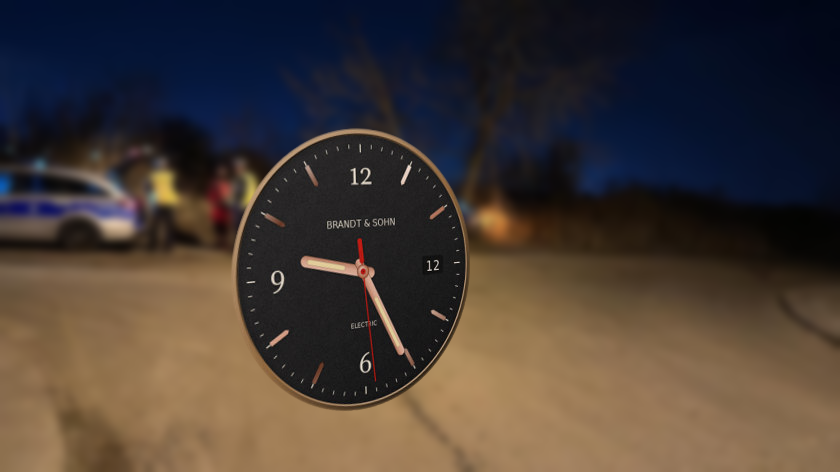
**9:25:29**
